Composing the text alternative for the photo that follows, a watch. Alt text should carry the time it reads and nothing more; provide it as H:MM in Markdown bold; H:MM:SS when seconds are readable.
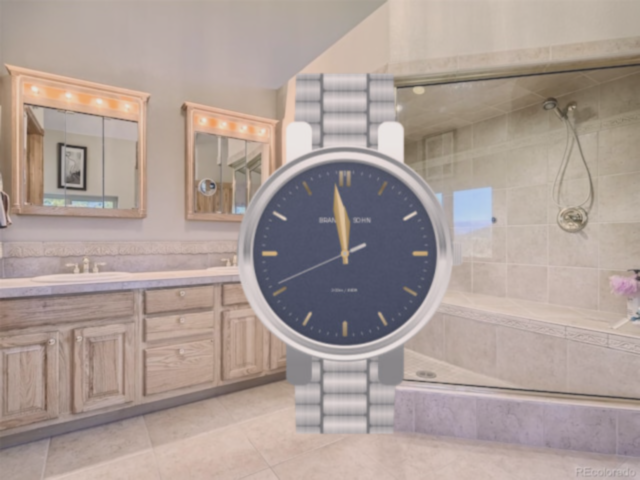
**11:58:41**
